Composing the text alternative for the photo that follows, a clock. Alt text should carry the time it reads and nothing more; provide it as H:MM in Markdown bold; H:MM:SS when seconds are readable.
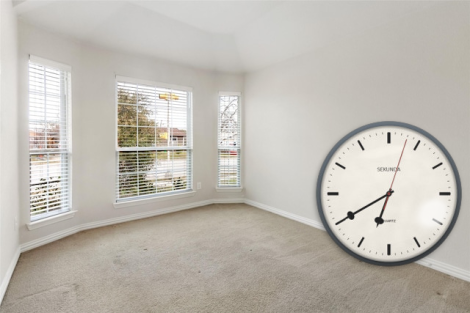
**6:40:03**
